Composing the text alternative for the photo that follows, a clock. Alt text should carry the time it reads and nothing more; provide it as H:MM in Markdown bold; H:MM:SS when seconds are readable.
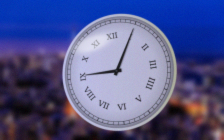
**9:05**
